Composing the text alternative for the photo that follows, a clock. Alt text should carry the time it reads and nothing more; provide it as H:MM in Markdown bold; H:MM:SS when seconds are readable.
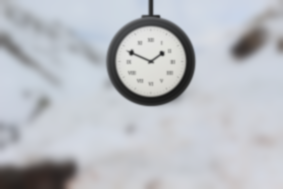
**1:49**
